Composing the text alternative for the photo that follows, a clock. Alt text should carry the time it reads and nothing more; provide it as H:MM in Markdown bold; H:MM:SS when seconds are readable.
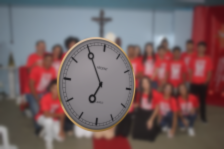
**6:55**
